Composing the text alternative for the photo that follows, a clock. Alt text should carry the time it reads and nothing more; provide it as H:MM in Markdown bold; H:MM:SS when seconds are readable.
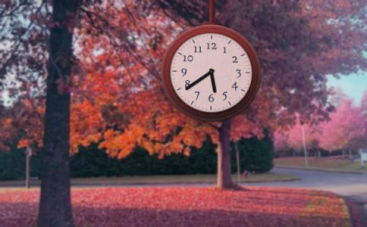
**5:39**
